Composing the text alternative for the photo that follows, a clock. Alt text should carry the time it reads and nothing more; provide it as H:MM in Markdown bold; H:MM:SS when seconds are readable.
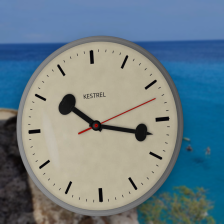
**10:17:12**
